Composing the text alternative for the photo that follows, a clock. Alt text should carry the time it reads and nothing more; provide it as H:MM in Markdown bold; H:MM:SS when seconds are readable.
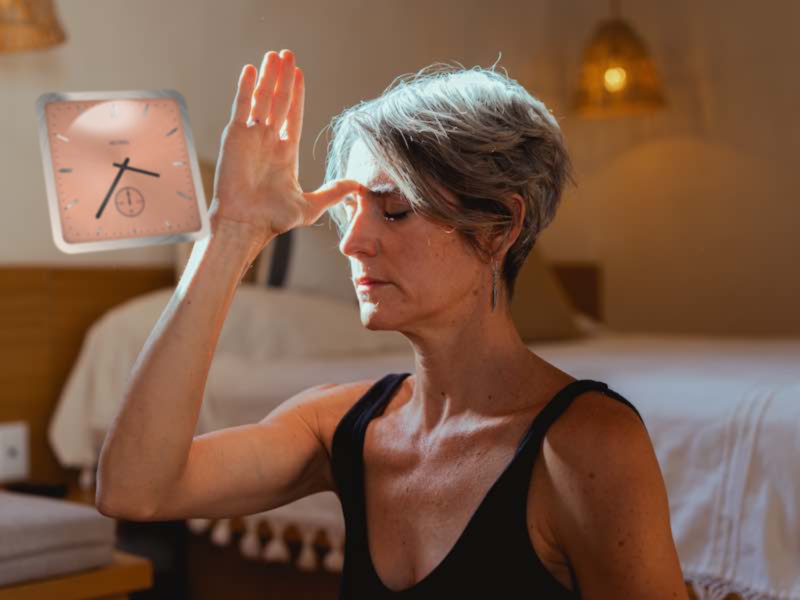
**3:36**
